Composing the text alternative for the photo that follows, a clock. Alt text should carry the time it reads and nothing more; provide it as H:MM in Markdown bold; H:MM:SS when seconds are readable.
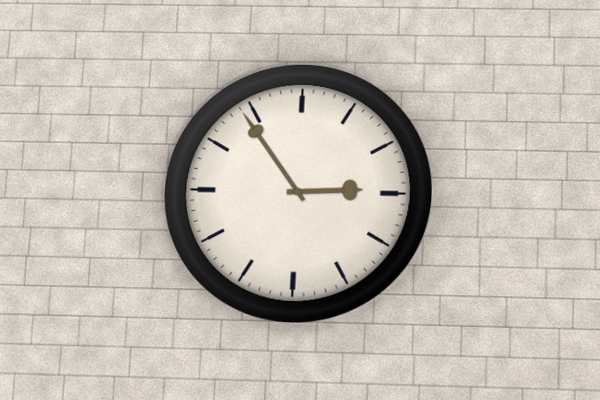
**2:54**
